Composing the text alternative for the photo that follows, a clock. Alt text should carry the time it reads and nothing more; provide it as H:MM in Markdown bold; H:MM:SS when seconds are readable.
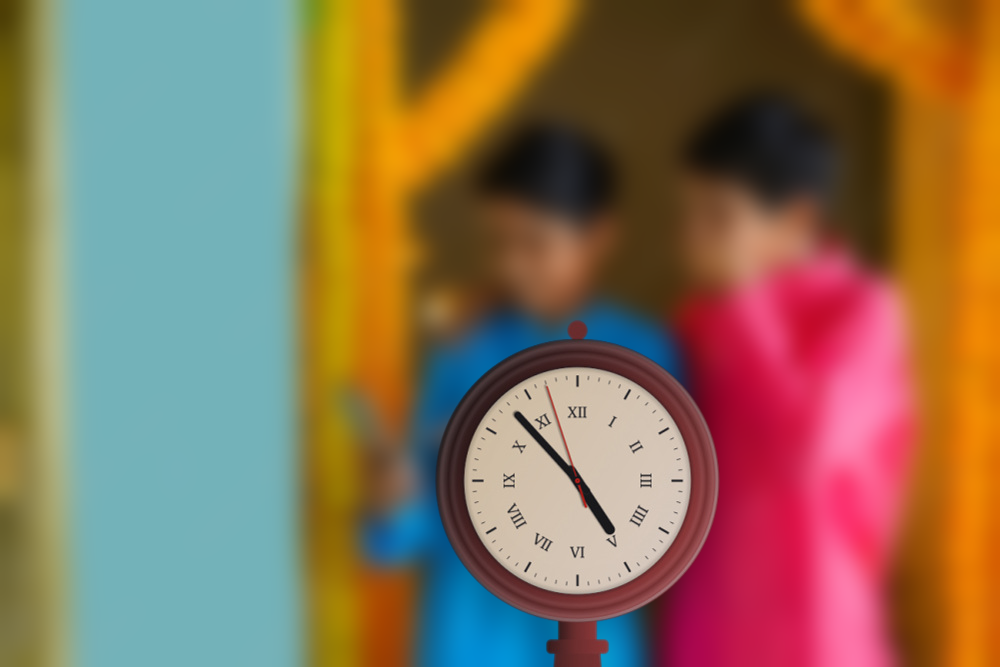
**4:52:57**
